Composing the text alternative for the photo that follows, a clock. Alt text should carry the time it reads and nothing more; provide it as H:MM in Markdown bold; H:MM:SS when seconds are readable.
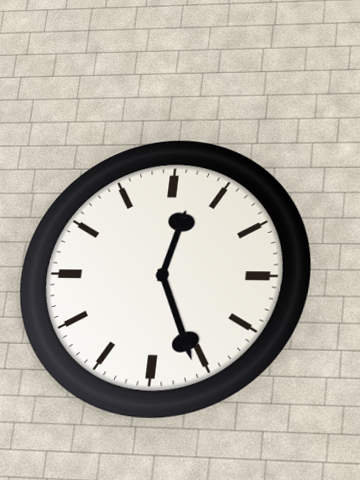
**12:26**
